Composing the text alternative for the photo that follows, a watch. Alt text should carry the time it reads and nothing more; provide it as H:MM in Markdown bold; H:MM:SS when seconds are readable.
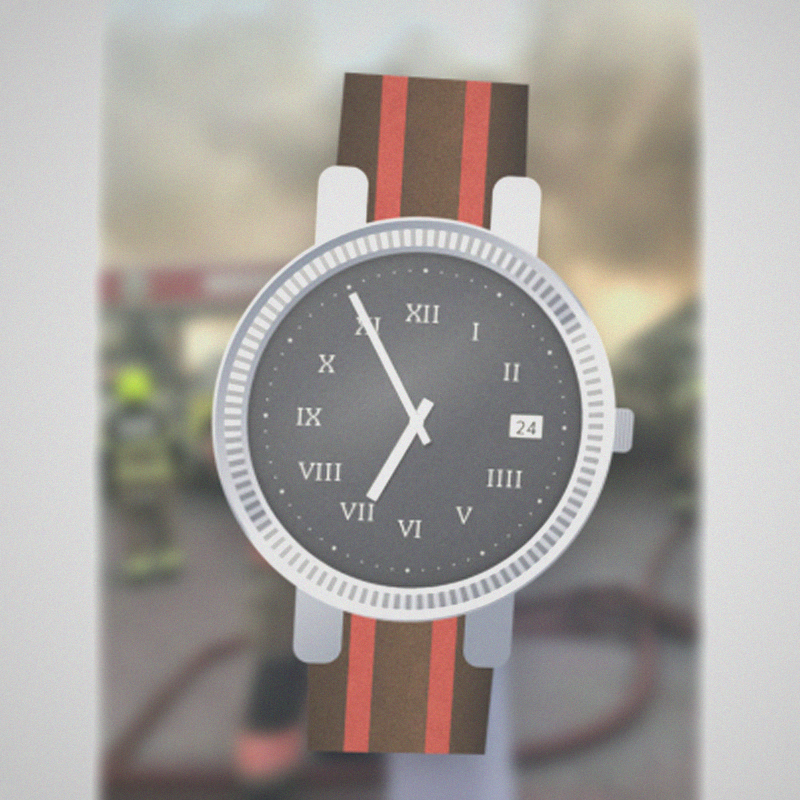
**6:55**
